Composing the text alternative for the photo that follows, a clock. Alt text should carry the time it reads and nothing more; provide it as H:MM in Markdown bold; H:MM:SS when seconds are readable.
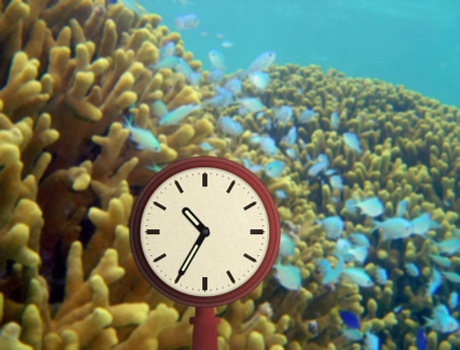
**10:35**
